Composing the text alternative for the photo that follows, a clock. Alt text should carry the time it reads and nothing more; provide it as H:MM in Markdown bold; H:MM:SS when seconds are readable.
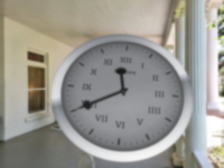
**11:40**
